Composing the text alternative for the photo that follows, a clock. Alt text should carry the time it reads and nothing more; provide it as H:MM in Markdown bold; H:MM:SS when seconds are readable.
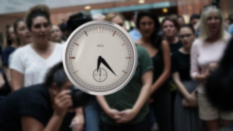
**6:23**
